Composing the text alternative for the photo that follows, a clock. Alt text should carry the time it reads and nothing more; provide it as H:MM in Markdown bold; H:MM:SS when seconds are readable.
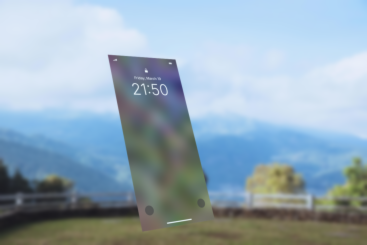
**21:50**
